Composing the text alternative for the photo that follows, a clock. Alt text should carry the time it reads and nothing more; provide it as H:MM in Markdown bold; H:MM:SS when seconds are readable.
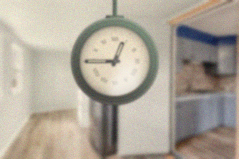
**12:45**
